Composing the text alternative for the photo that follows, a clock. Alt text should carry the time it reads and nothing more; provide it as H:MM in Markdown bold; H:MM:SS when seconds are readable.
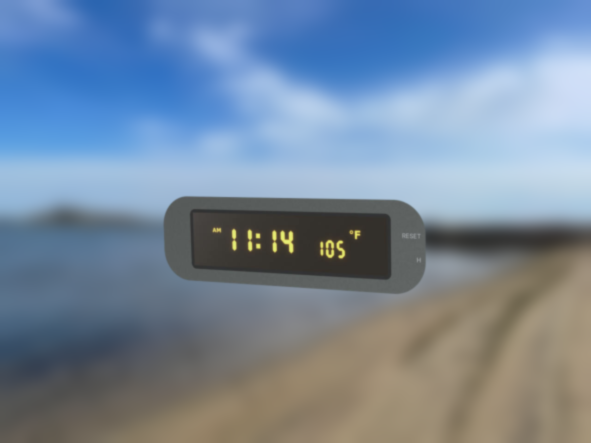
**11:14**
